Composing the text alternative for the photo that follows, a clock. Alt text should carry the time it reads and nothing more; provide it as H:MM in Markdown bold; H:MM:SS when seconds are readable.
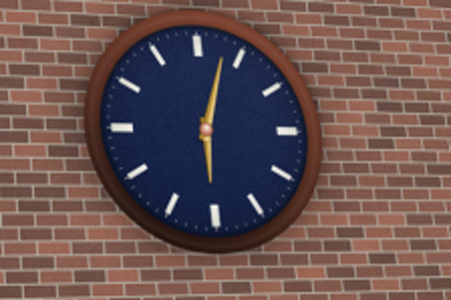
**6:03**
